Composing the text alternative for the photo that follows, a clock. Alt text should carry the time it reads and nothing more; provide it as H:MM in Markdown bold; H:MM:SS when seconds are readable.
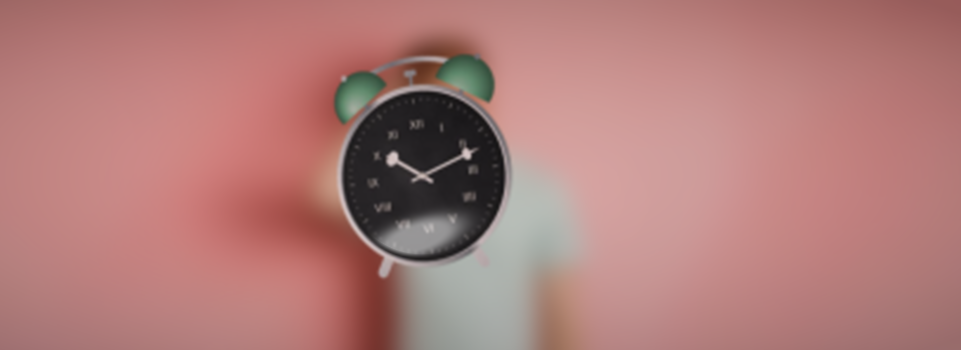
**10:12**
